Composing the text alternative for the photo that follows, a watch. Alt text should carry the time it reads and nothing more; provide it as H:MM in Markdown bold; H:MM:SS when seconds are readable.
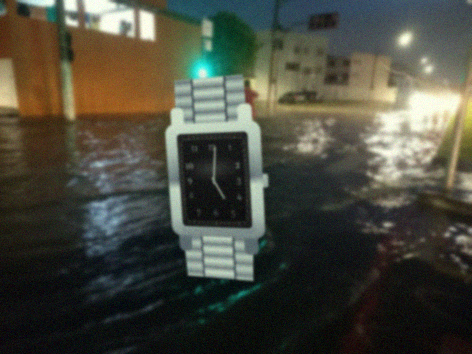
**5:01**
